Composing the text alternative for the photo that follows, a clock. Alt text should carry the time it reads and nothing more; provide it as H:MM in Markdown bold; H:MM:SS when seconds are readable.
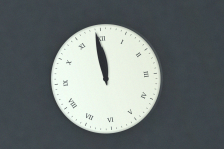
**11:59**
